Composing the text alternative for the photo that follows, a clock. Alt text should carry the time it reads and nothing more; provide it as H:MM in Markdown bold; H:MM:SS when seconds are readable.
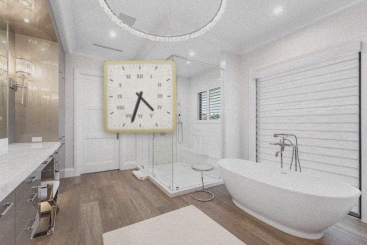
**4:33**
